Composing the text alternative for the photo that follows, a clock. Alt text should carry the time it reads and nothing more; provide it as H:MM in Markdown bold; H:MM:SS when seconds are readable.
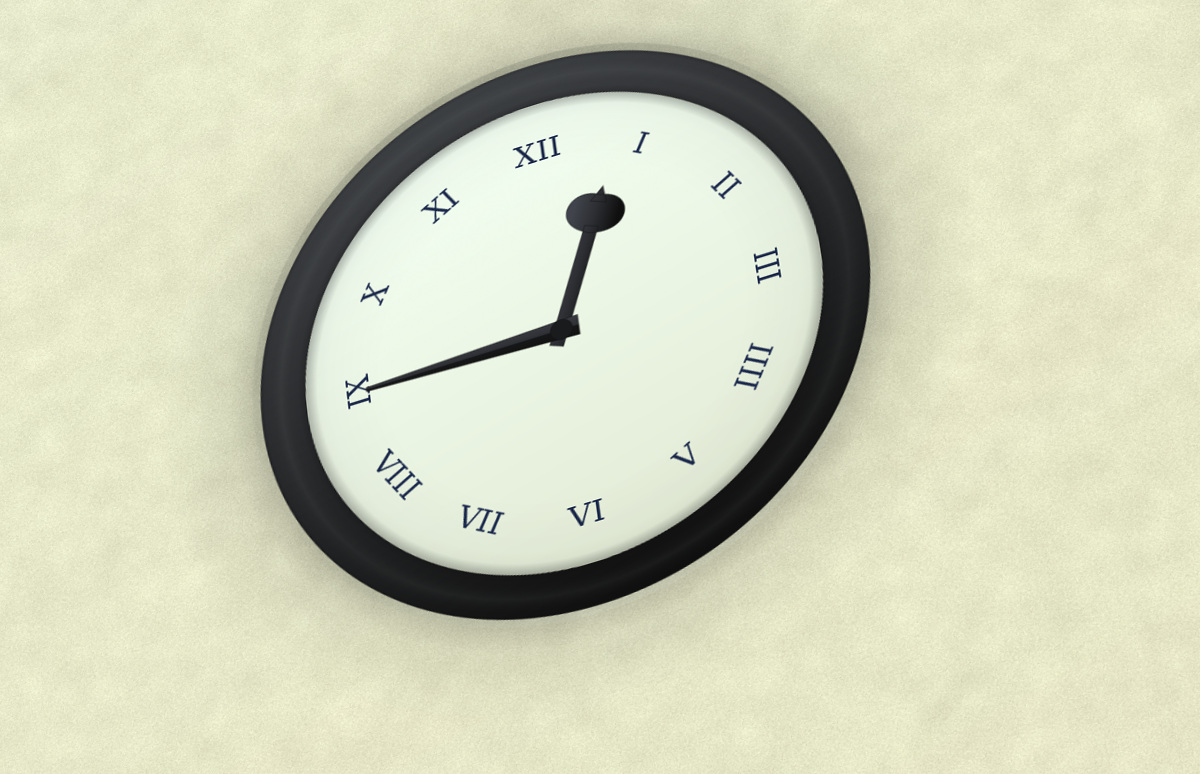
**12:45**
